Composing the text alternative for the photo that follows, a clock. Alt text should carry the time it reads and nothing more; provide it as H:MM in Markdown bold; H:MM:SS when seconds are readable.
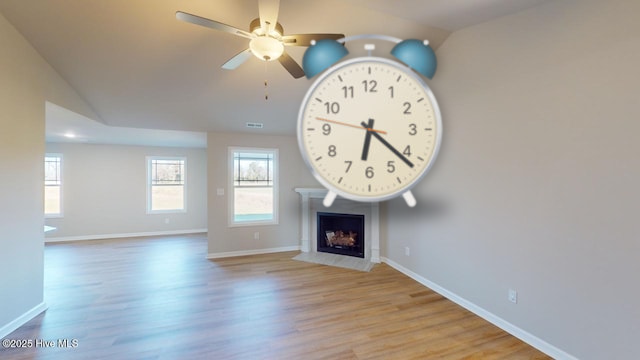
**6:21:47**
